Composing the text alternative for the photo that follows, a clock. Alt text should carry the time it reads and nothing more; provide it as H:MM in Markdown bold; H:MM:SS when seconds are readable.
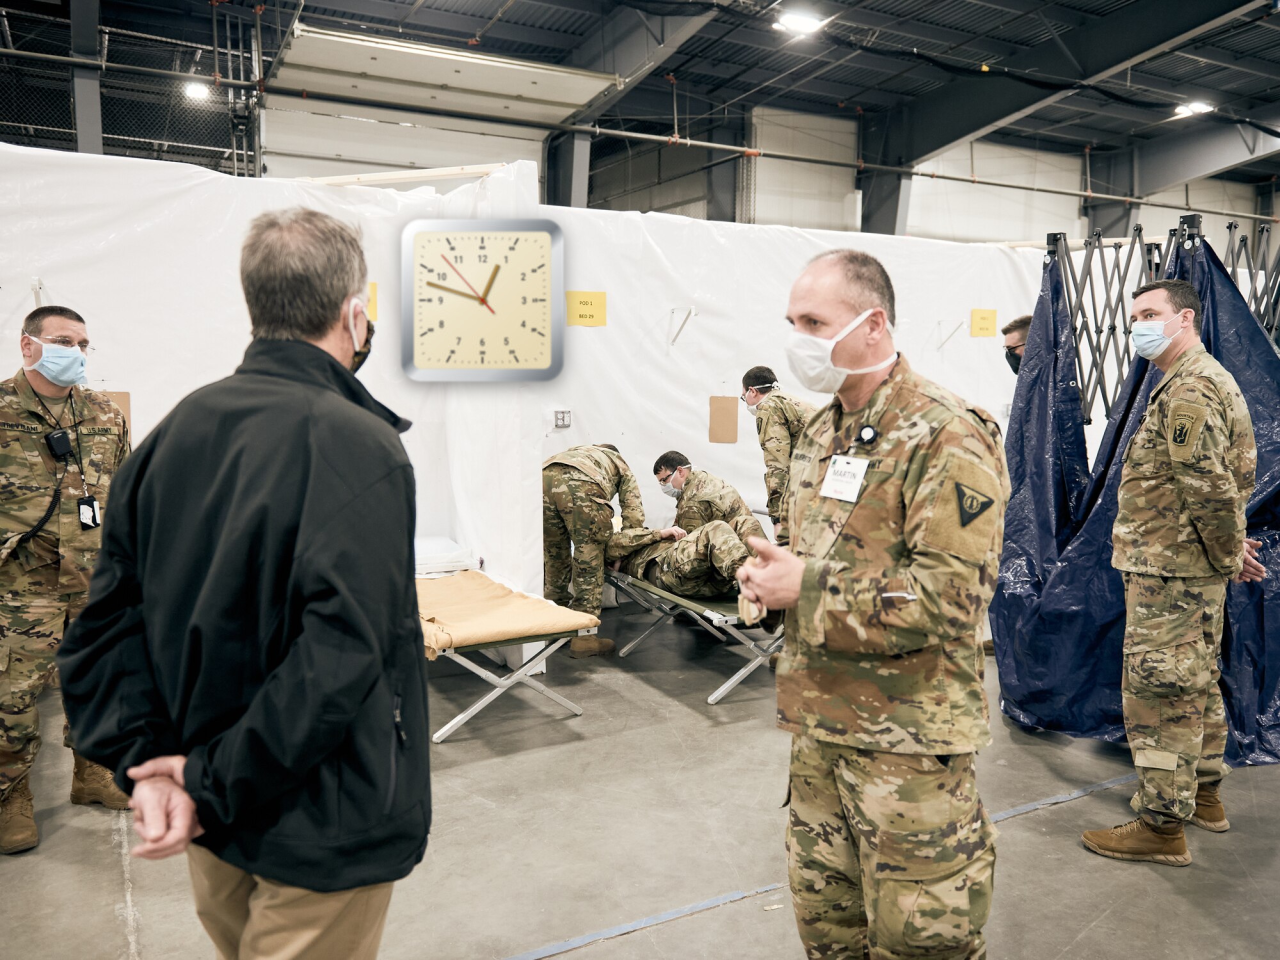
**12:47:53**
